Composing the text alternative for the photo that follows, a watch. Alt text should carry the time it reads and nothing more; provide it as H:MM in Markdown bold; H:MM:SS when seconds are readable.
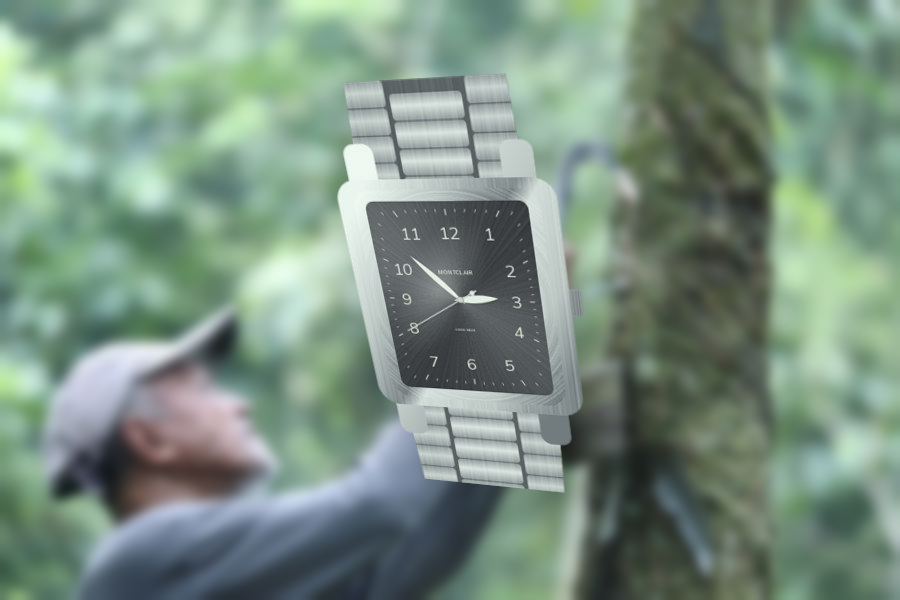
**2:52:40**
